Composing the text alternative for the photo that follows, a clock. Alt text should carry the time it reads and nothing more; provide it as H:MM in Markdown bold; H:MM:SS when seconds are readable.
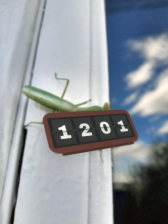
**12:01**
